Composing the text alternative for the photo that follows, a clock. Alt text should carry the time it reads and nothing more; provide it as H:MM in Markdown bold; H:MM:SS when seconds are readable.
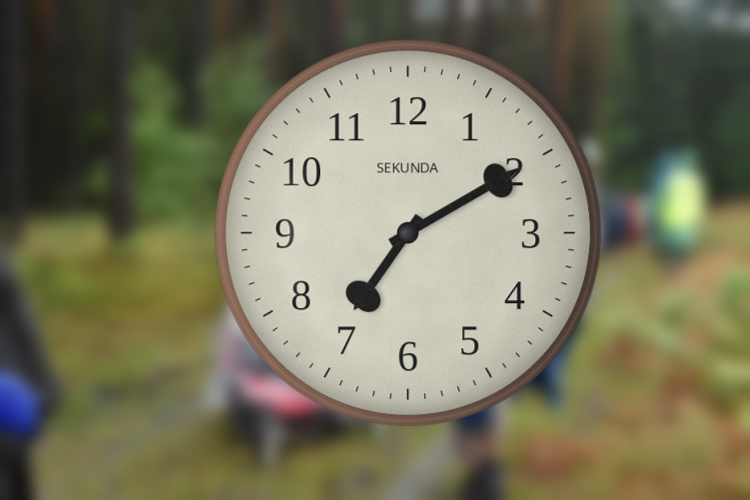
**7:10**
